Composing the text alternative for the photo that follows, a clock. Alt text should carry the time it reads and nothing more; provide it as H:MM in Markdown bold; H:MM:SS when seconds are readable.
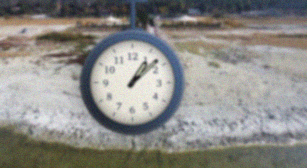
**1:08**
